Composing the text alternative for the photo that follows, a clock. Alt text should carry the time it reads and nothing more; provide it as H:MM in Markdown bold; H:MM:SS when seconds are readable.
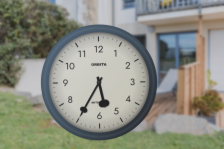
**5:35**
